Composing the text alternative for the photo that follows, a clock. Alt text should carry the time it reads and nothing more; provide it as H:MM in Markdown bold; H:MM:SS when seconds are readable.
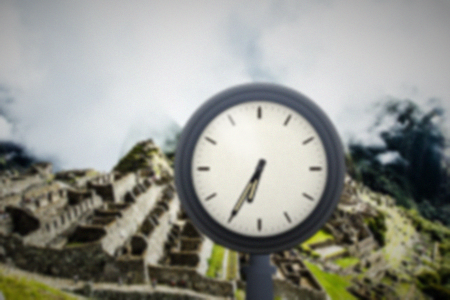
**6:35**
